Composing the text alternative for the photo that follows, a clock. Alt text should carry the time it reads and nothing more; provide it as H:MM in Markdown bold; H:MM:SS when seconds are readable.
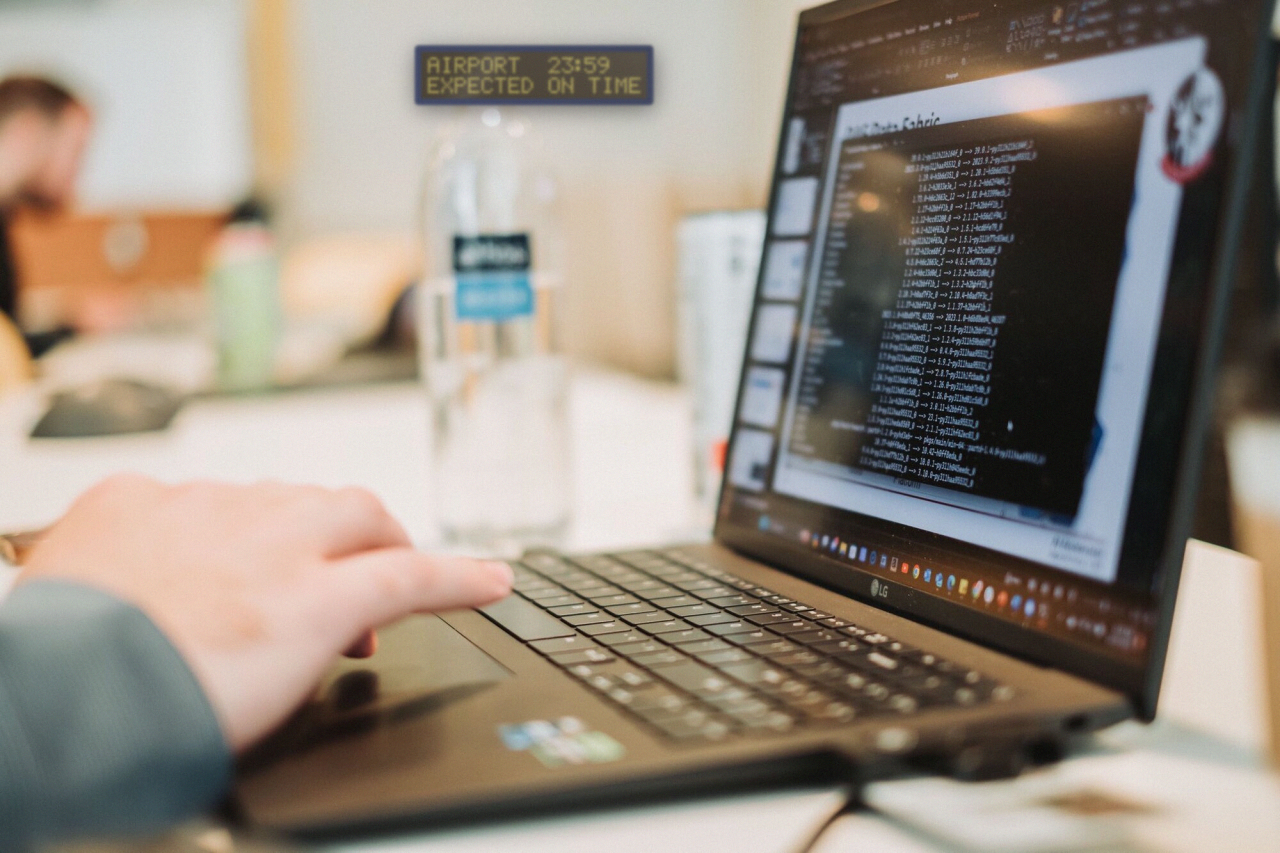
**23:59**
